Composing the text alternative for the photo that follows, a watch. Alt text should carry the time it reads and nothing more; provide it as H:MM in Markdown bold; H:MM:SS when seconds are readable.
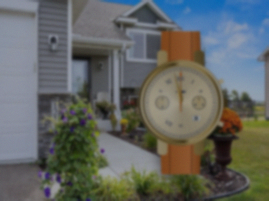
**11:58**
